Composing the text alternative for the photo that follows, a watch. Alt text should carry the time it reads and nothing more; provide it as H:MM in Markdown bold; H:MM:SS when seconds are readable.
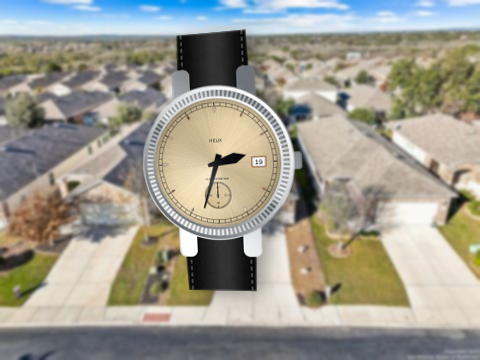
**2:33**
